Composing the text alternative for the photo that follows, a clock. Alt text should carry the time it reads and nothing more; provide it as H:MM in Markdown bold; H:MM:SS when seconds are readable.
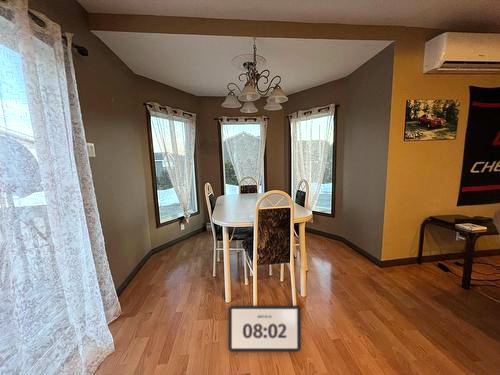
**8:02**
